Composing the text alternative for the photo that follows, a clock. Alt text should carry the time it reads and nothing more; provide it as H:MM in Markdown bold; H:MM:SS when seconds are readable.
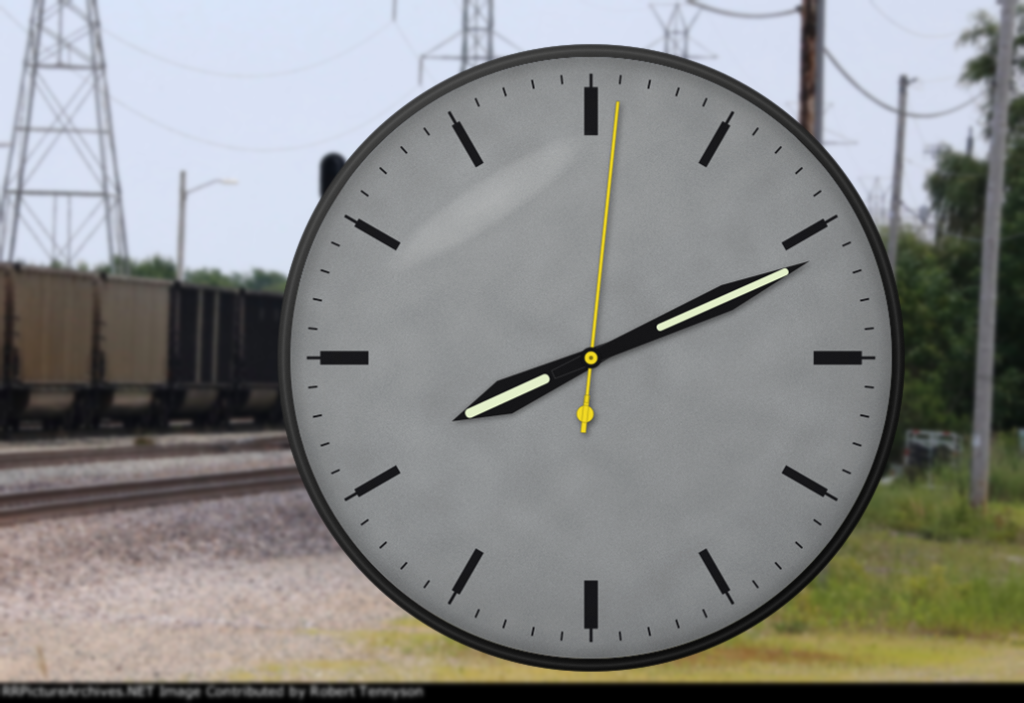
**8:11:01**
